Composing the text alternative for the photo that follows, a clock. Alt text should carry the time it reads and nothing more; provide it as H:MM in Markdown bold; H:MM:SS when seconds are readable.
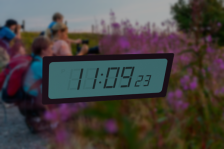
**11:09:23**
